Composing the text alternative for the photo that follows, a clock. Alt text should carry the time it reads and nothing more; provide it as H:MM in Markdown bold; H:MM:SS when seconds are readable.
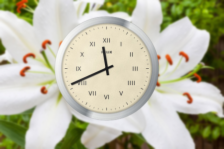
**11:41**
